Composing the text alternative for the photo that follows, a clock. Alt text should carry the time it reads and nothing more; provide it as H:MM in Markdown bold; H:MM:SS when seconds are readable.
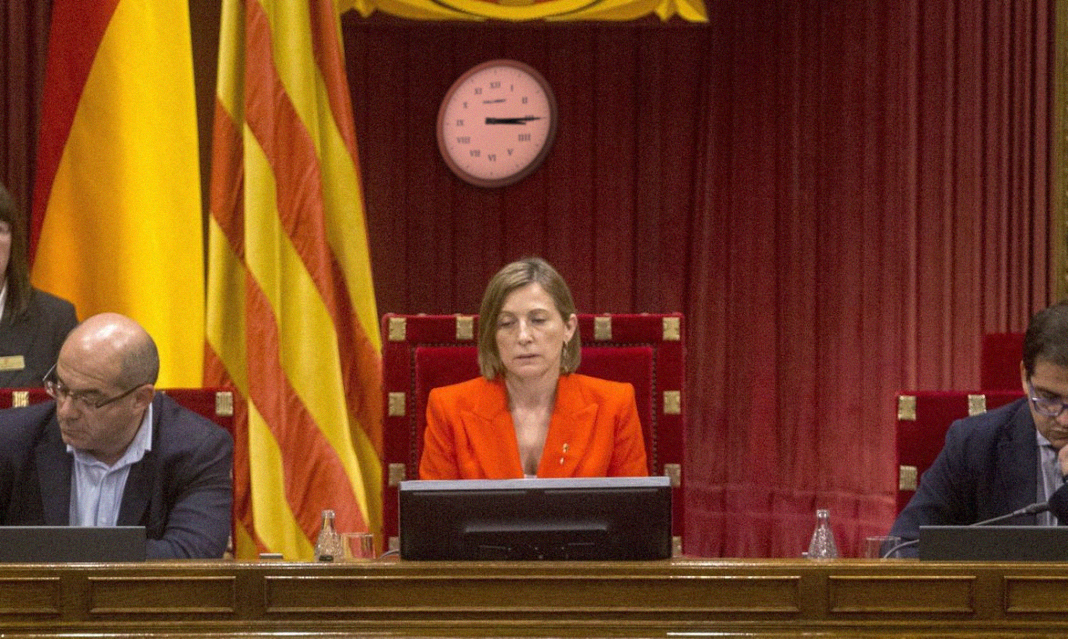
**3:15**
